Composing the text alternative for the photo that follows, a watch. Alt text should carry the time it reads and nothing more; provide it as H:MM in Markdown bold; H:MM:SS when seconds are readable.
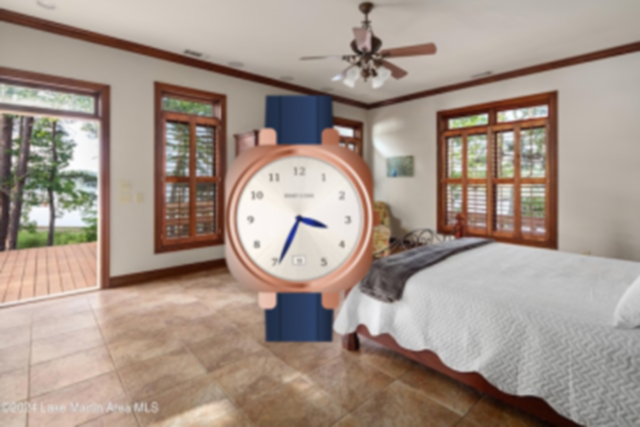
**3:34**
